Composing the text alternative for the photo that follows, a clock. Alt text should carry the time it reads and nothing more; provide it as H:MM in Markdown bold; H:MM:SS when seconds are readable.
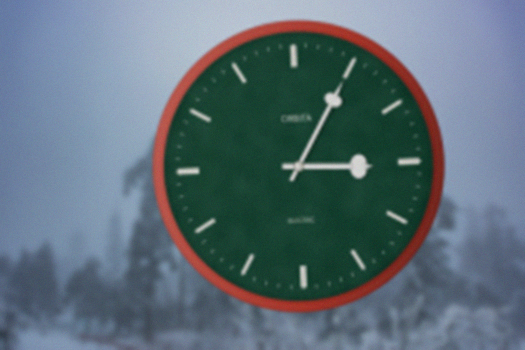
**3:05**
